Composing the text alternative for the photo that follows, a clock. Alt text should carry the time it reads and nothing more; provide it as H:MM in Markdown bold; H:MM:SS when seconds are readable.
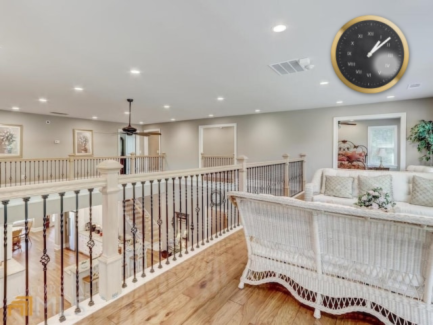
**1:08**
